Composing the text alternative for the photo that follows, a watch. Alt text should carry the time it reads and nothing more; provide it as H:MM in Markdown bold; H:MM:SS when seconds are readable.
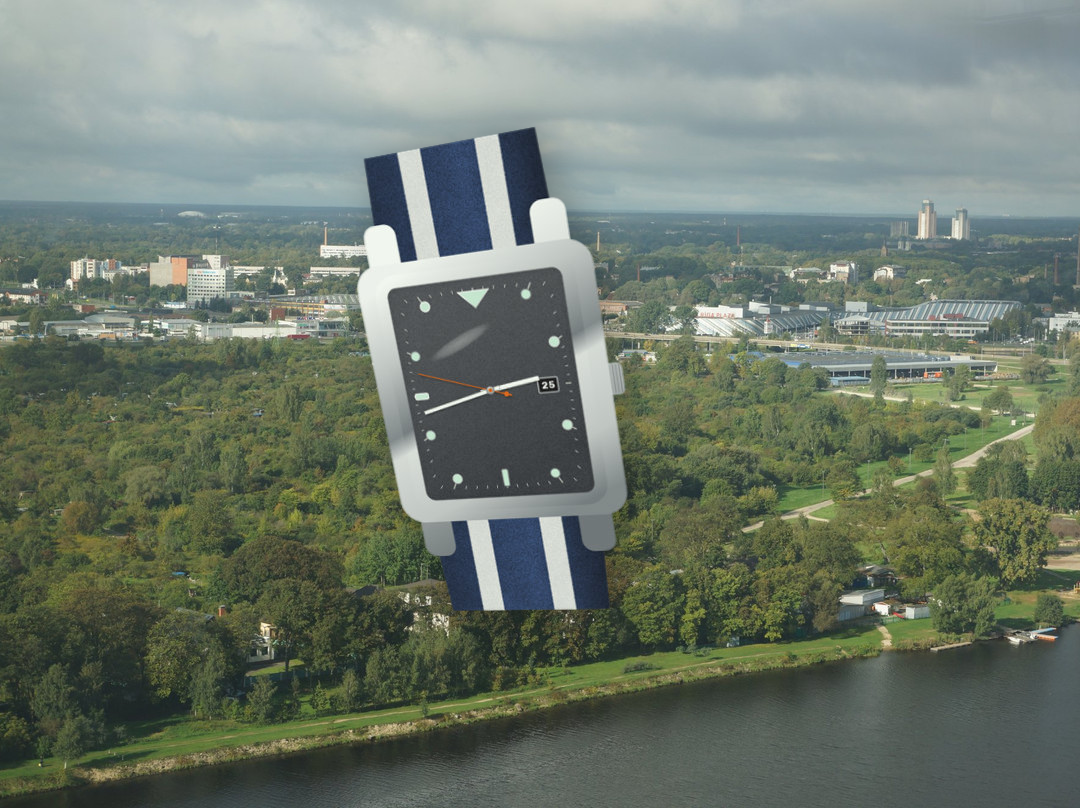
**2:42:48**
